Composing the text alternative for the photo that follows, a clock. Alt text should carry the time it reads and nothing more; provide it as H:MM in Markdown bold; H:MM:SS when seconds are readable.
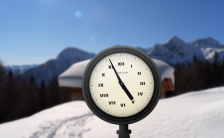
**4:56**
